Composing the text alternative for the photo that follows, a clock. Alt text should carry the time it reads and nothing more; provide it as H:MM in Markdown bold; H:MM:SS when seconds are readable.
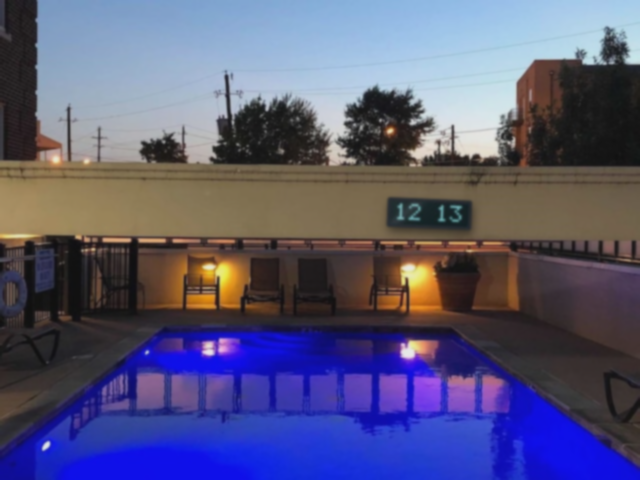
**12:13**
